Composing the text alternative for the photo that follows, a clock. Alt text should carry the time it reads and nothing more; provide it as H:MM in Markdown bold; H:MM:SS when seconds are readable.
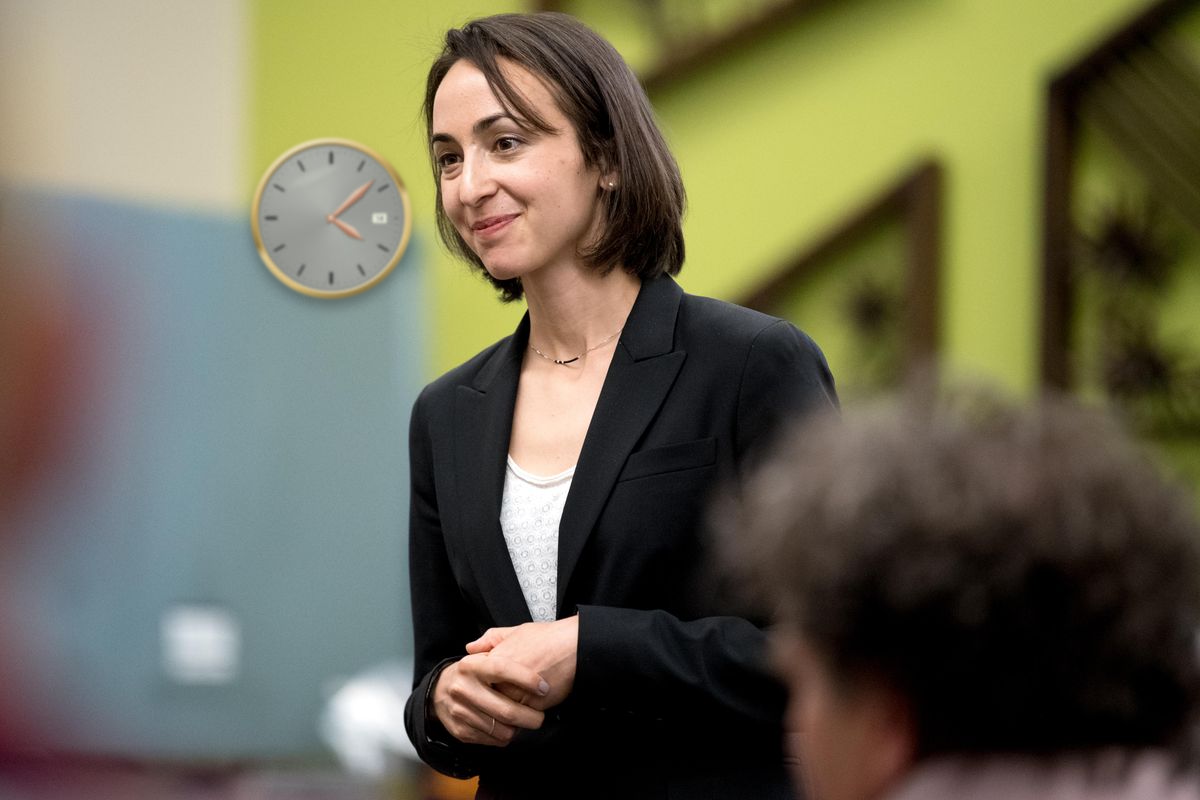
**4:08**
